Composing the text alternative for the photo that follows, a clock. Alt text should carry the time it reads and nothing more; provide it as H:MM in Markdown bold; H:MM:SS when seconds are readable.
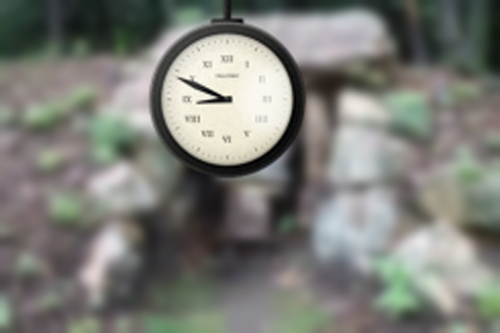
**8:49**
